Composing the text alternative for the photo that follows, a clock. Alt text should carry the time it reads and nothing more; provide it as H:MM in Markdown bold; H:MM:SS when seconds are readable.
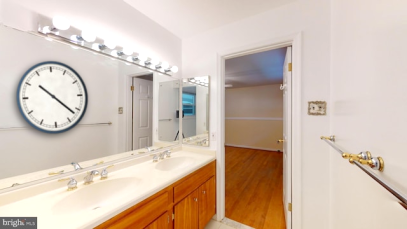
**10:22**
